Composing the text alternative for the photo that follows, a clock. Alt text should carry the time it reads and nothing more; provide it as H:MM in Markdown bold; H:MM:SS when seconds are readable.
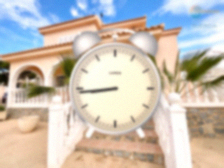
**8:44**
